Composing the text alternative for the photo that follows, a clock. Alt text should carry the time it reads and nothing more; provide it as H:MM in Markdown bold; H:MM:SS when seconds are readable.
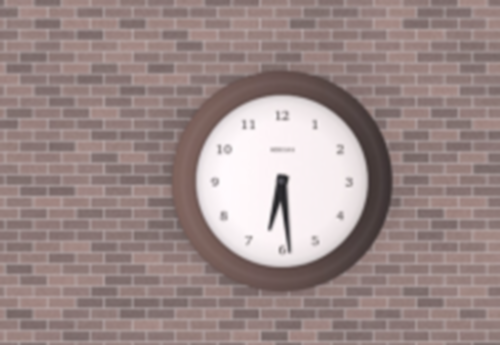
**6:29**
